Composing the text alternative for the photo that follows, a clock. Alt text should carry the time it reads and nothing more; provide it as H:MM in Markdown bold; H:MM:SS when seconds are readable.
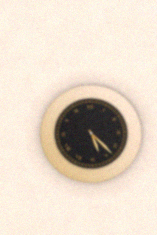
**5:23**
